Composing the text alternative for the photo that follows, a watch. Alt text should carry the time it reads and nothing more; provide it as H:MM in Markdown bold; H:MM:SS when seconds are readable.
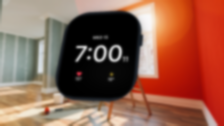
**7:00**
